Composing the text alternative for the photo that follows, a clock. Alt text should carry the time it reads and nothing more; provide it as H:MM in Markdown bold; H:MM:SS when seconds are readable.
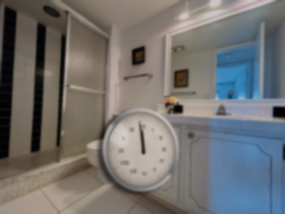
**11:59**
